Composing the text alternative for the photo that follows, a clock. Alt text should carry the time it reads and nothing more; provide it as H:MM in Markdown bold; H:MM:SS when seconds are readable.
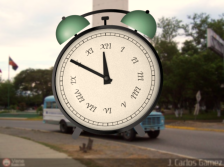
**11:50**
